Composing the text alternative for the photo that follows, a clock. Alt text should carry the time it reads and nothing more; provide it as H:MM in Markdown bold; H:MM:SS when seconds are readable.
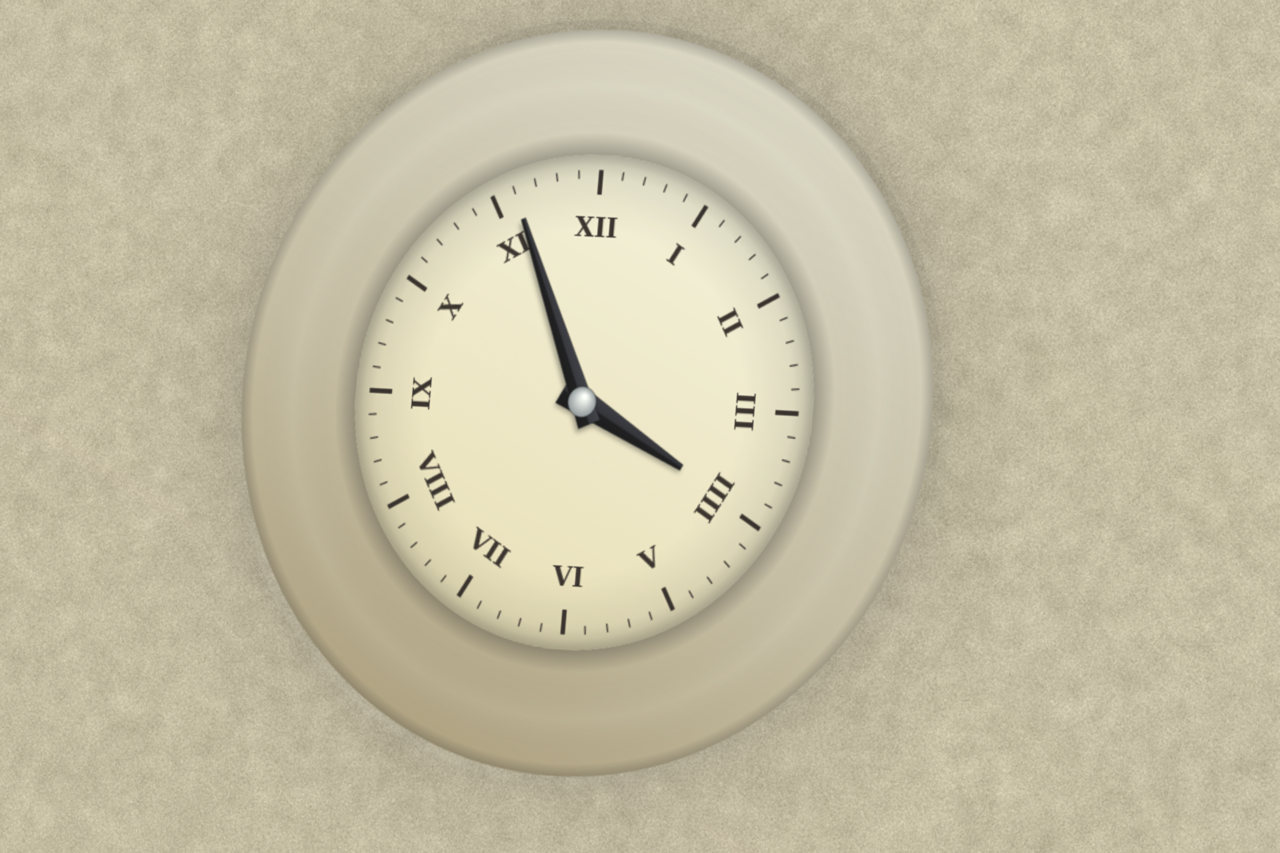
**3:56**
